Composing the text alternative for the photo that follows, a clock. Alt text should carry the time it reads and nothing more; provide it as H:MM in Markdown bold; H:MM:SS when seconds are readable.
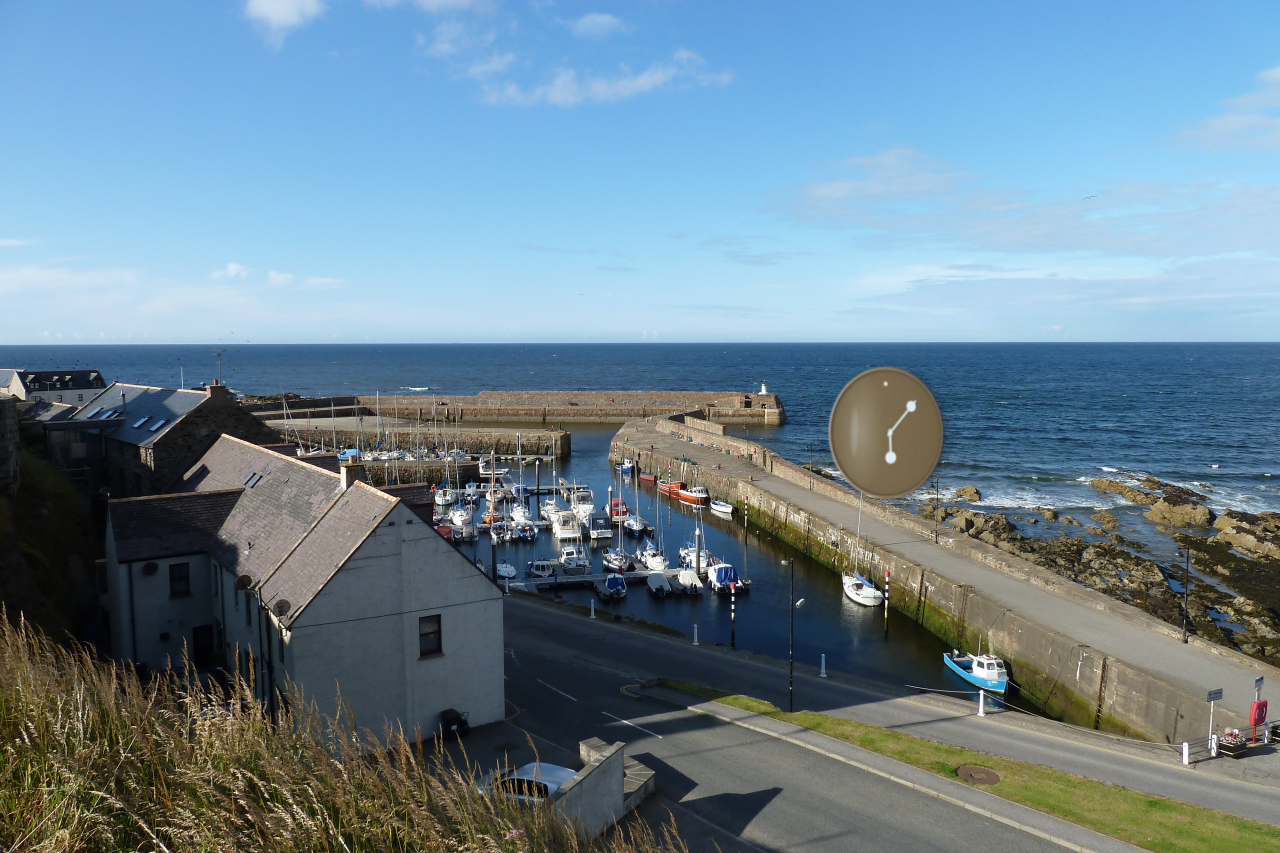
**6:08**
